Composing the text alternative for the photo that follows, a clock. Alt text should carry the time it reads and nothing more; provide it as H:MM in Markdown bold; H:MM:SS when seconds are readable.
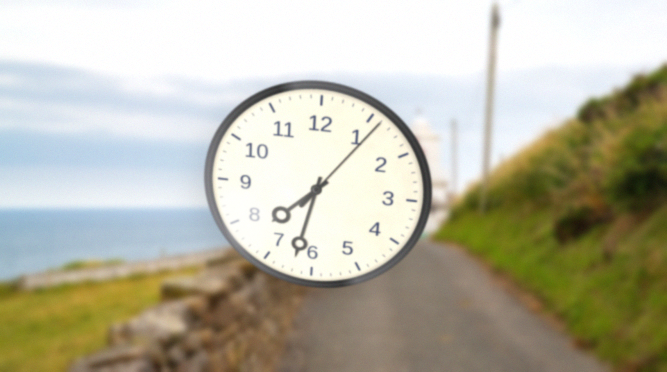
**7:32:06**
